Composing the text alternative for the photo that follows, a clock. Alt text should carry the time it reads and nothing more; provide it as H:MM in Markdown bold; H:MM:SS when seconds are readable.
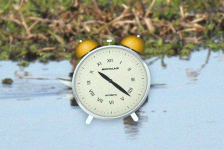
**10:22**
